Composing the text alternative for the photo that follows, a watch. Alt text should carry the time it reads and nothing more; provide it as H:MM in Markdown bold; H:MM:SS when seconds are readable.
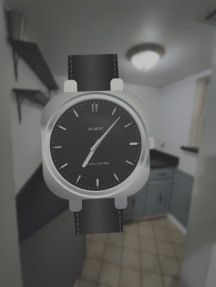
**7:07**
